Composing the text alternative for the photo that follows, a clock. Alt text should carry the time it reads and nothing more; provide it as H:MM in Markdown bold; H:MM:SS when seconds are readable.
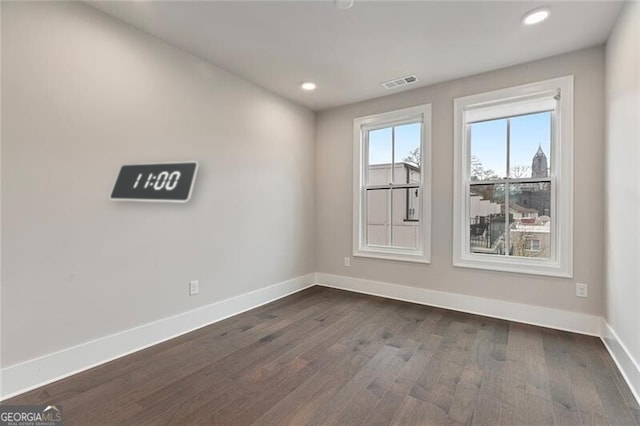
**11:00**
